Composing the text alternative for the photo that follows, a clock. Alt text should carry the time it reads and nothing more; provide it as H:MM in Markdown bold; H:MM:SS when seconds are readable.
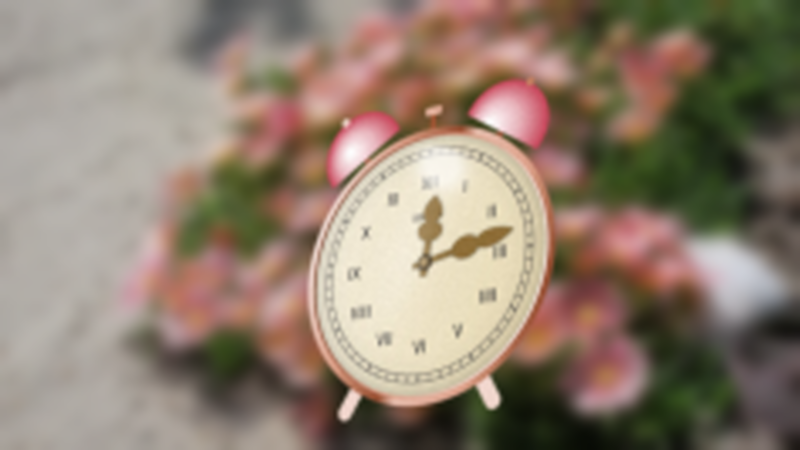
**12:13**
